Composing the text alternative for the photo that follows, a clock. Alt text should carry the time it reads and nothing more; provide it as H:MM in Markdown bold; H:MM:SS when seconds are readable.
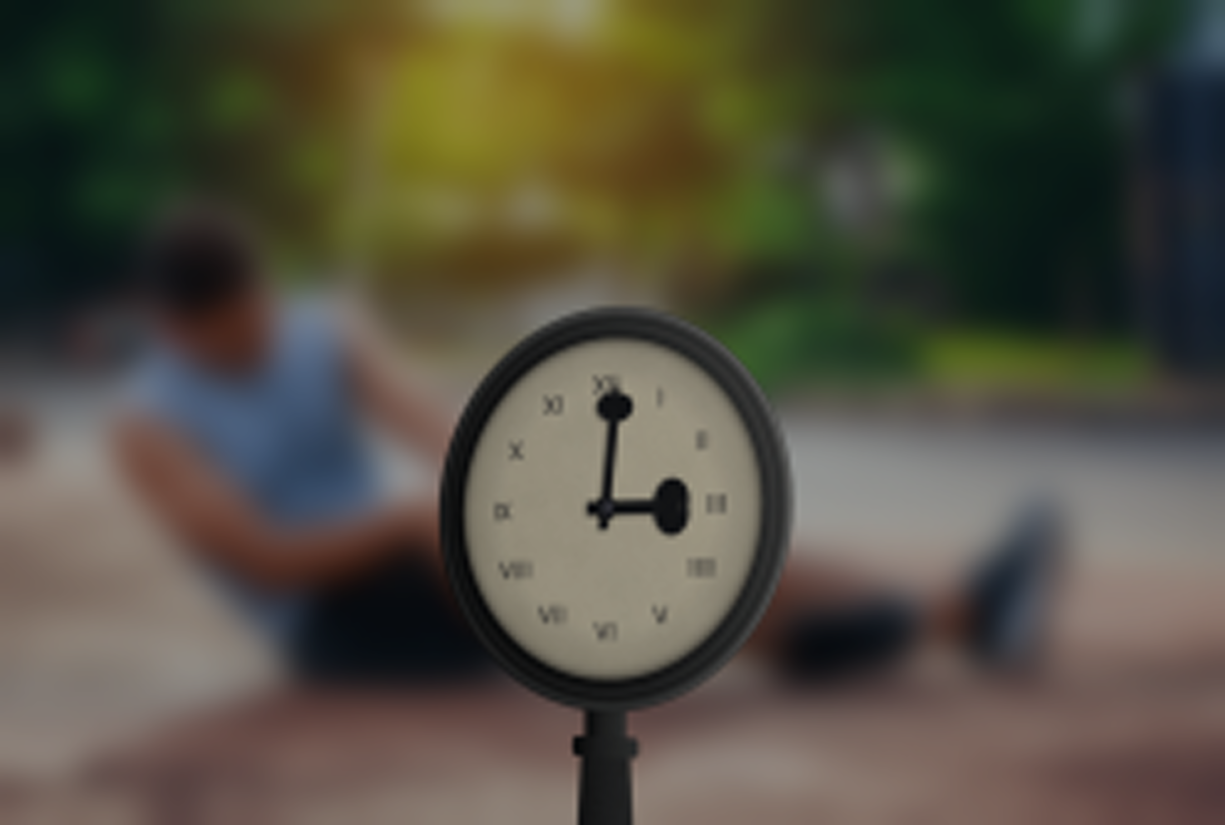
**3:01**
